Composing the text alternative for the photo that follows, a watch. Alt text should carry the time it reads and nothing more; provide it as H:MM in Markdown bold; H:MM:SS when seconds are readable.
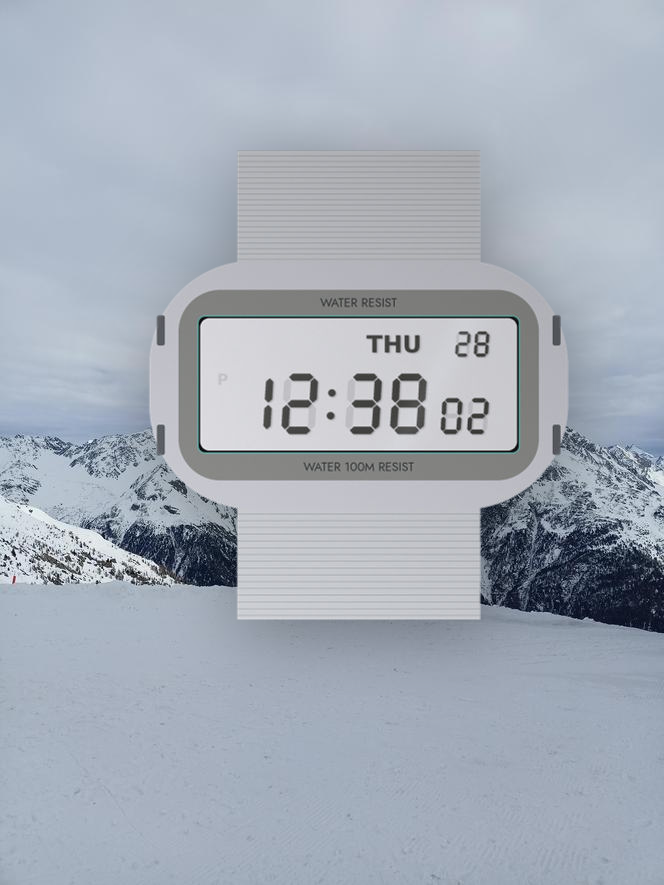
**12:38:02**
